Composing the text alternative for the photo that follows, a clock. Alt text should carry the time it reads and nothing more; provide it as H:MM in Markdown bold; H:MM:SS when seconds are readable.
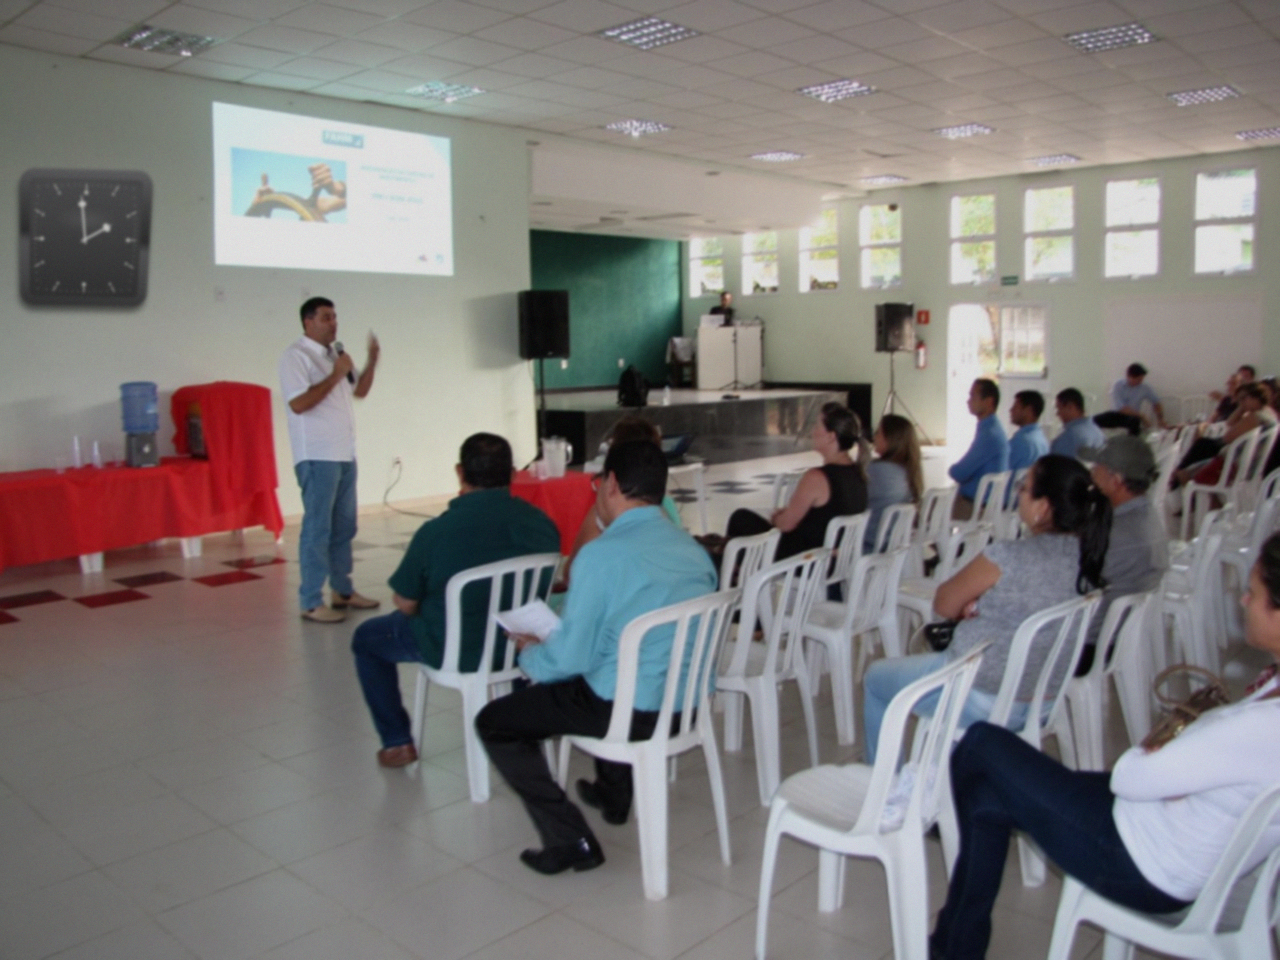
**1:59**
